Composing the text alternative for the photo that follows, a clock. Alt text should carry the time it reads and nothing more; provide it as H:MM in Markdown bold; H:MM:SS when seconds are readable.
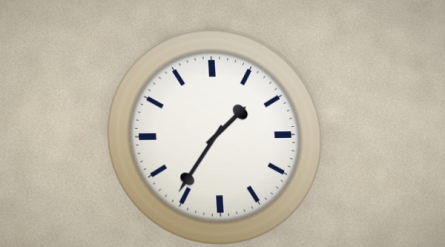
**1:36**
